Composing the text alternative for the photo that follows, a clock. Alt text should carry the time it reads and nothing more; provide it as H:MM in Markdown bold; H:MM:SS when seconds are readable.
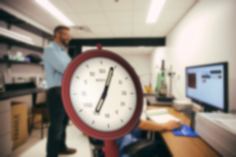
**7:04**
